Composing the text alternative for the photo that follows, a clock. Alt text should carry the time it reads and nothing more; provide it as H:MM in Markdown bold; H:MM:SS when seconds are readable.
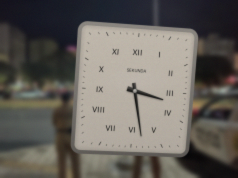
**3:28**
